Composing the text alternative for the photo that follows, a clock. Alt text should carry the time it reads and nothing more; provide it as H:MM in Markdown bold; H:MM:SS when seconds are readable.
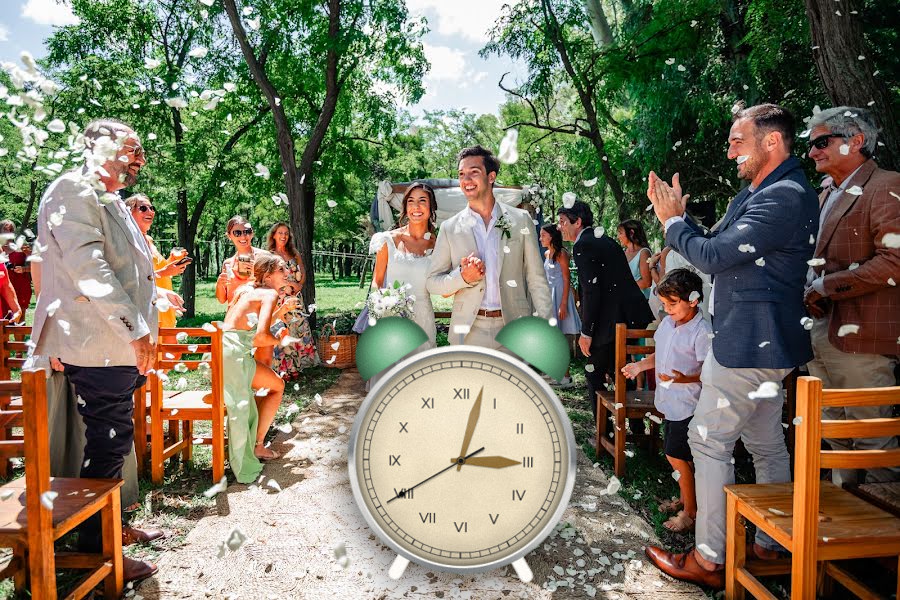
**3:02:40**
